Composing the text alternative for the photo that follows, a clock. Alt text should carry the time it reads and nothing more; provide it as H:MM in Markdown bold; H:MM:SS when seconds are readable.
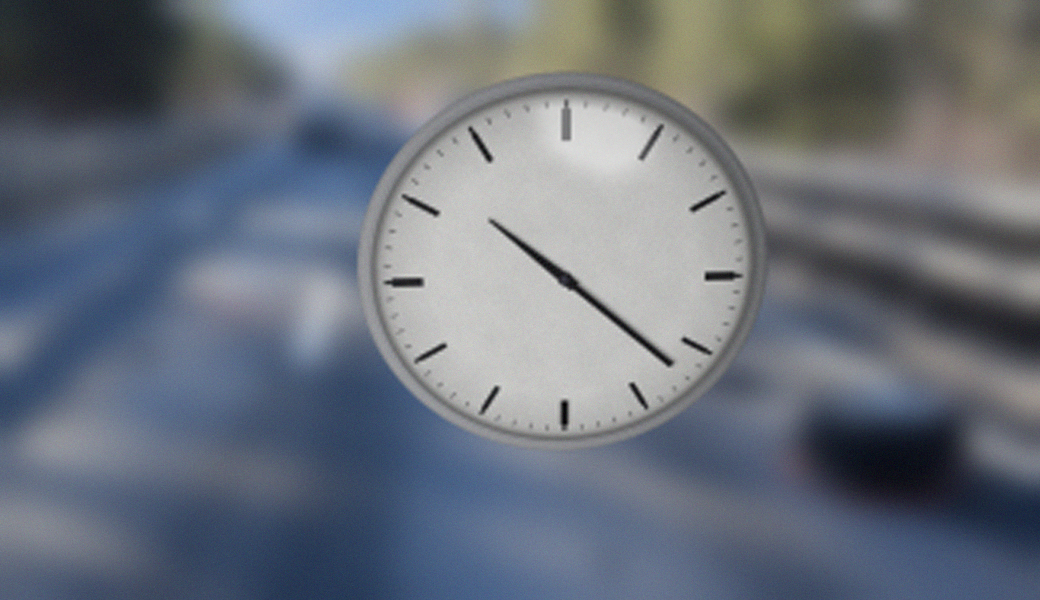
**10:22**
